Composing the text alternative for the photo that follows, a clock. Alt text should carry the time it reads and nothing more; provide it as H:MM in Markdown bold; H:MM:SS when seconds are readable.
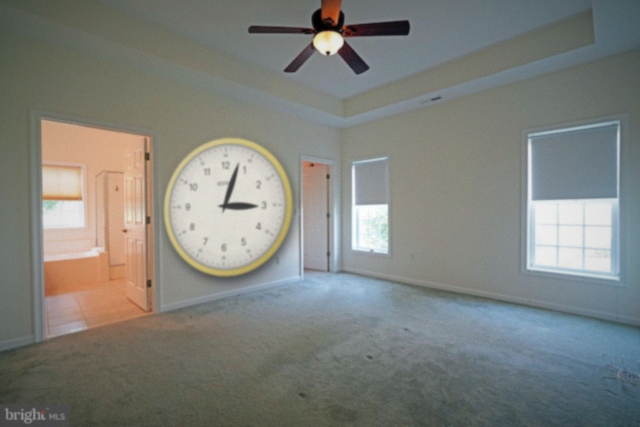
**3:03**
